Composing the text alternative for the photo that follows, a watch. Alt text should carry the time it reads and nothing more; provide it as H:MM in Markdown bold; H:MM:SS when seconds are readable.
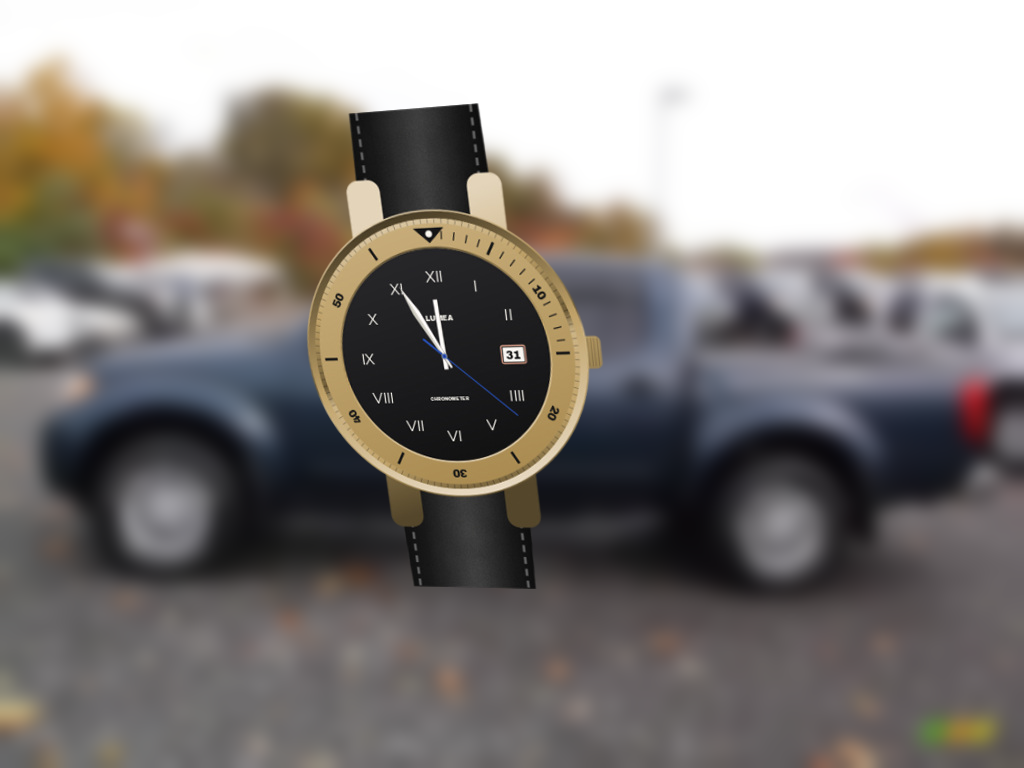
**11:55:22**
